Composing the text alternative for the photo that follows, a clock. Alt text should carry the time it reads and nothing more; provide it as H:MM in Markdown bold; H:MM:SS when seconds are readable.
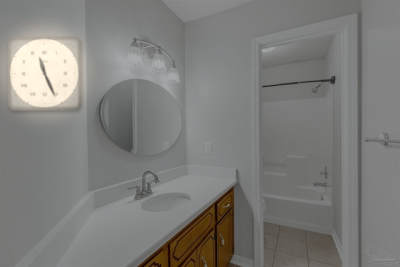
**11:26**
